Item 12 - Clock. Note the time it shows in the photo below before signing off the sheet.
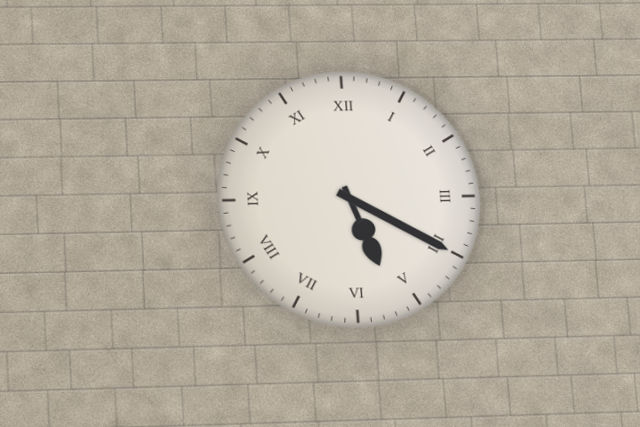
5:20
